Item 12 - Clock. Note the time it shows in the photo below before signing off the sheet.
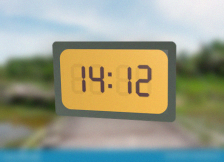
14:12
